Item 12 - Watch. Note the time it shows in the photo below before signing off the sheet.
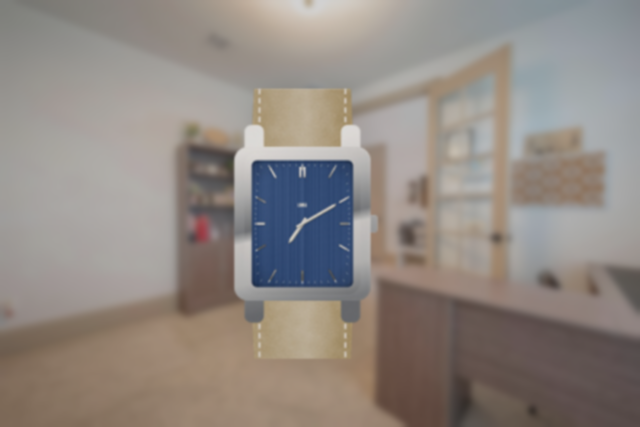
7:10
